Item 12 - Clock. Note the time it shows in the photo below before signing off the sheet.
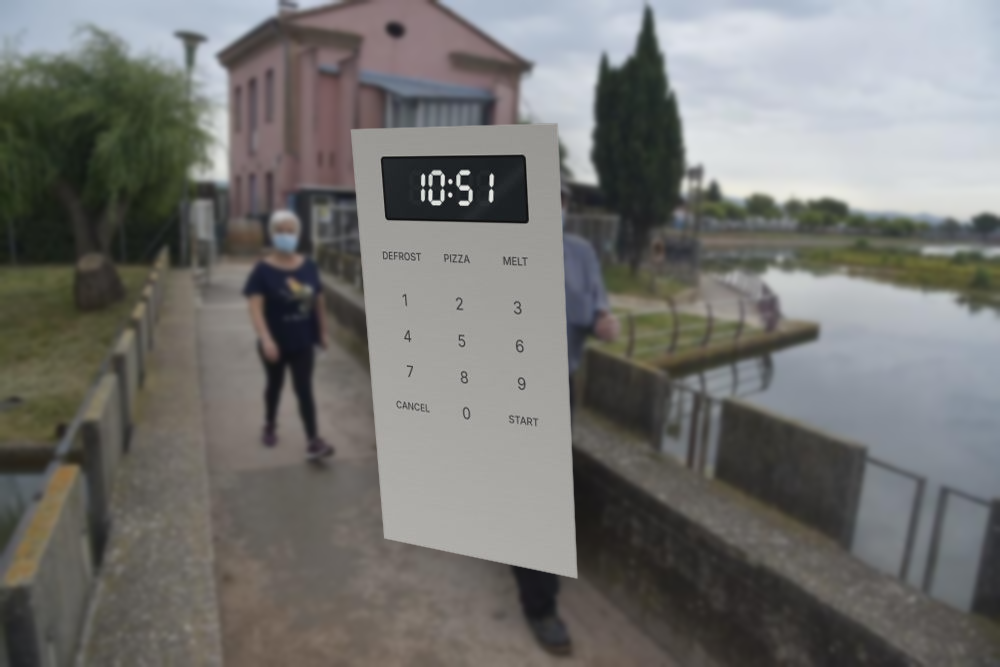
10:51
